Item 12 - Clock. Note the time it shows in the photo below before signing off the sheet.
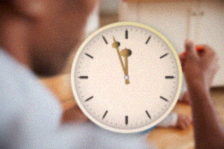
11:57
